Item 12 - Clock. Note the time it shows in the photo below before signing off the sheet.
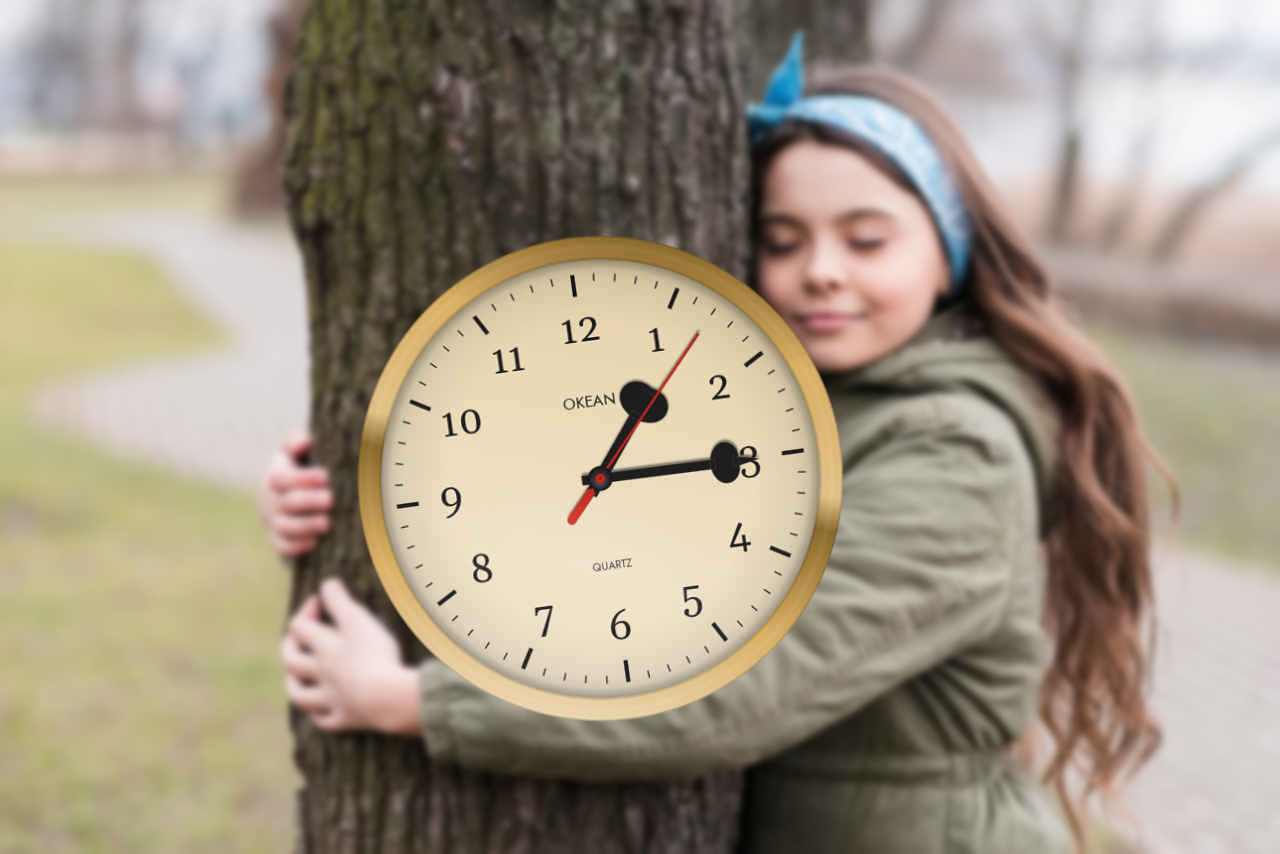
1:15:07
